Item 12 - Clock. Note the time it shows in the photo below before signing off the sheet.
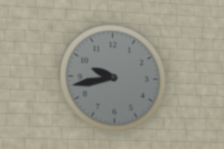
9:43
